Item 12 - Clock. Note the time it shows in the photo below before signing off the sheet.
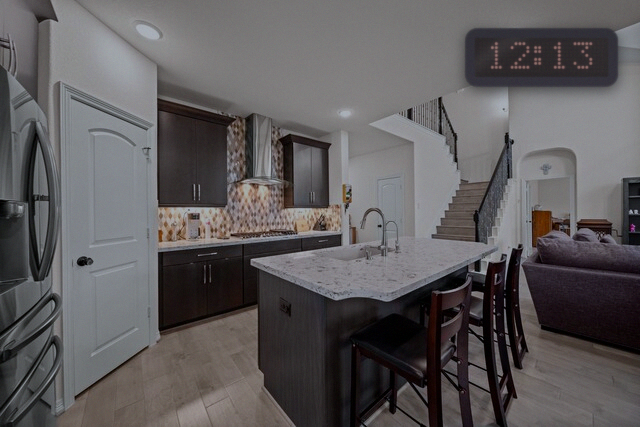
12:13
